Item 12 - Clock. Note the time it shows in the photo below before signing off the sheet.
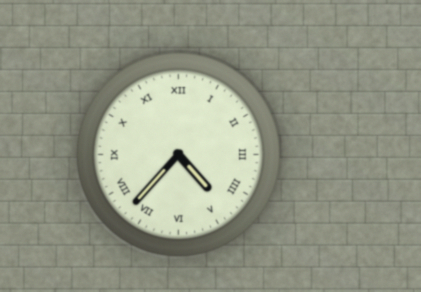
4:37
